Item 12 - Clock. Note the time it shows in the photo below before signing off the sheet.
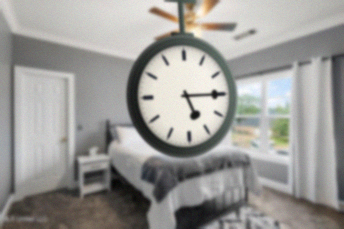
5:15
